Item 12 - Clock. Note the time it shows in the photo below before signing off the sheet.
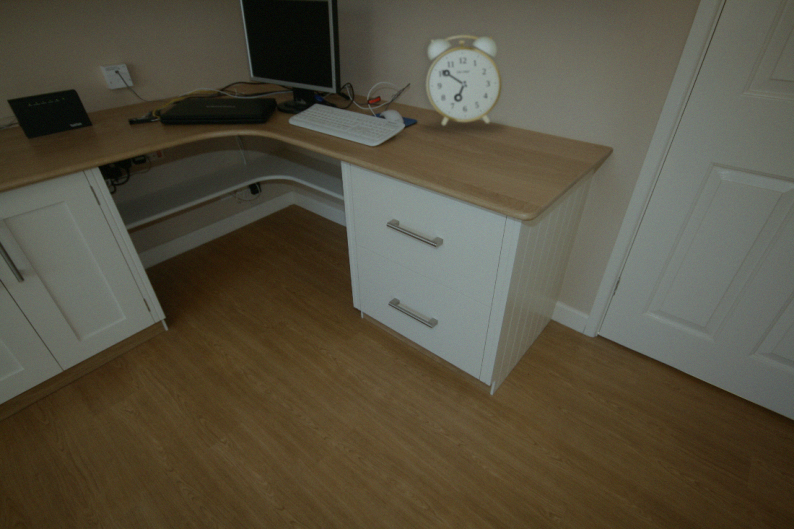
6:51
